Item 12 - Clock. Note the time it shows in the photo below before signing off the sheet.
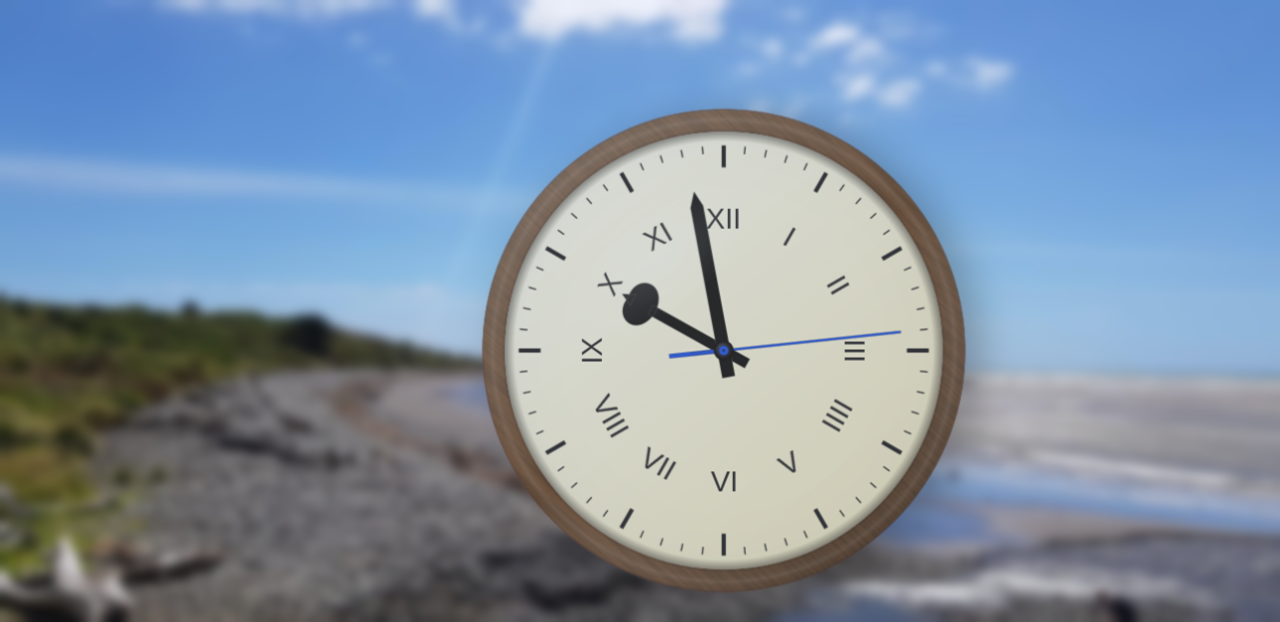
9:58:14
